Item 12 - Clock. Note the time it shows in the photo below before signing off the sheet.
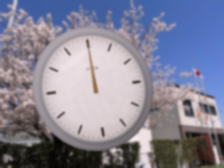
12:00
